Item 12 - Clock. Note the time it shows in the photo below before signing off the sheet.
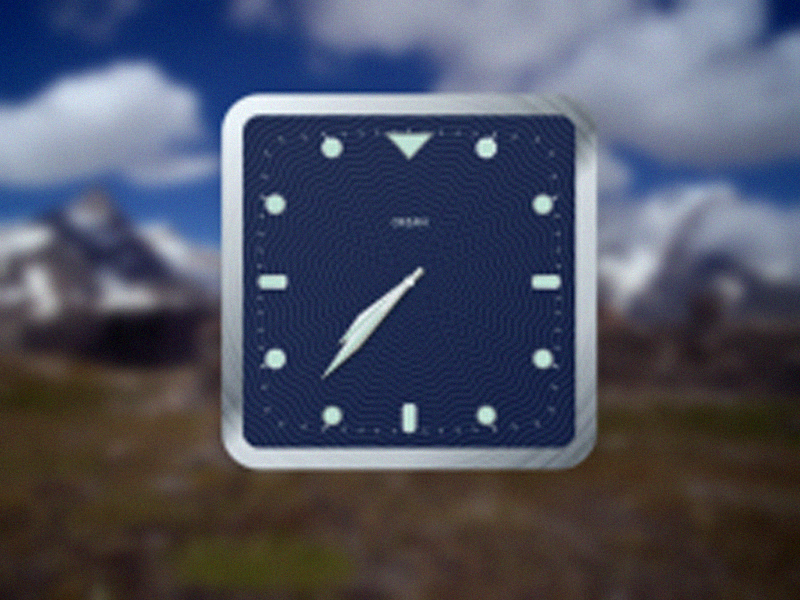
7:37
